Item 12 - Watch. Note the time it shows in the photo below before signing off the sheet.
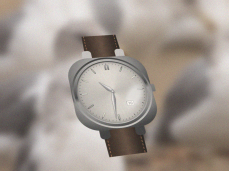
10:31
